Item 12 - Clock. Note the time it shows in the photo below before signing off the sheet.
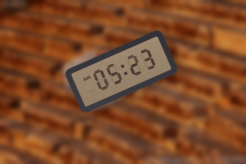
5:23
